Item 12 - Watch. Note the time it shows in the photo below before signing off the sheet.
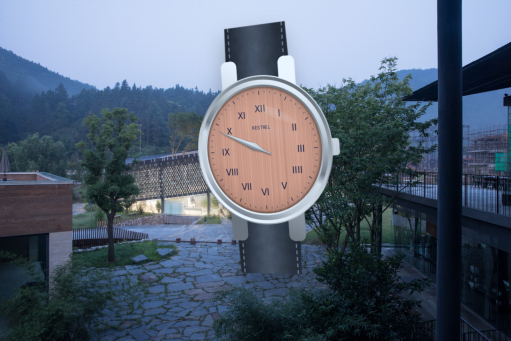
9:49
